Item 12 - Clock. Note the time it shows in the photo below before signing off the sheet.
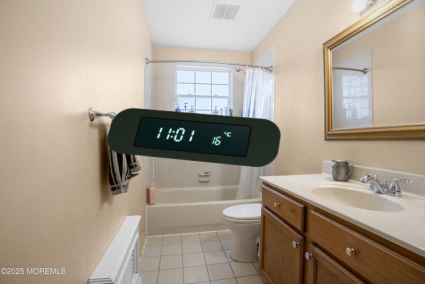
11:01
